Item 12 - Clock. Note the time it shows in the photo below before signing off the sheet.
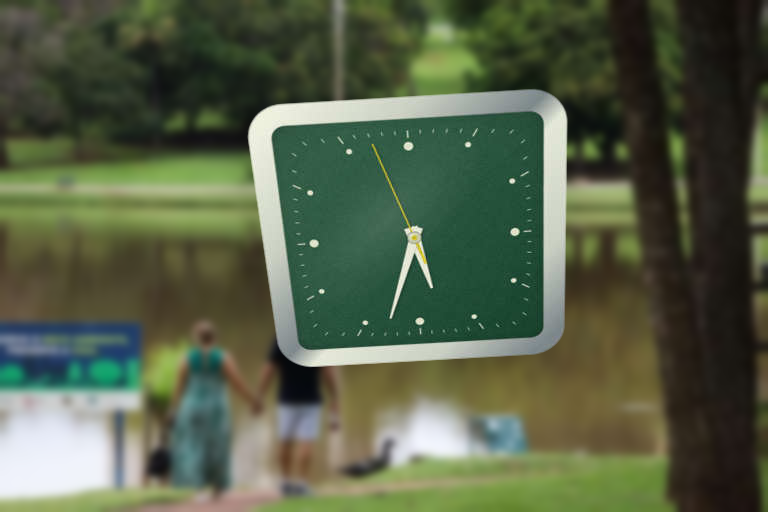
5:32:57
